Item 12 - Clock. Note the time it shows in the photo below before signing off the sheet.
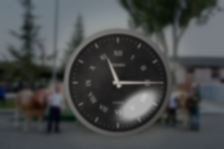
11:15
